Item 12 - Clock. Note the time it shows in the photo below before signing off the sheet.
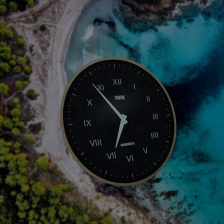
6:54
